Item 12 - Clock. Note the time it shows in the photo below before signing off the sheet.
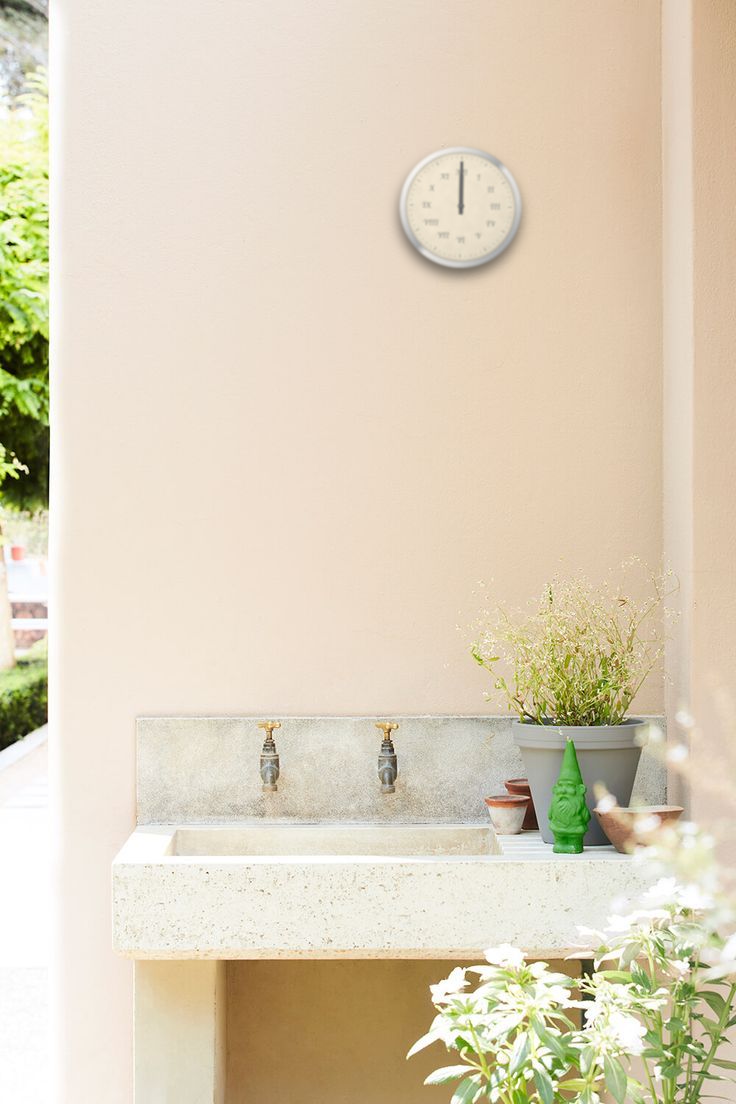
12:00
